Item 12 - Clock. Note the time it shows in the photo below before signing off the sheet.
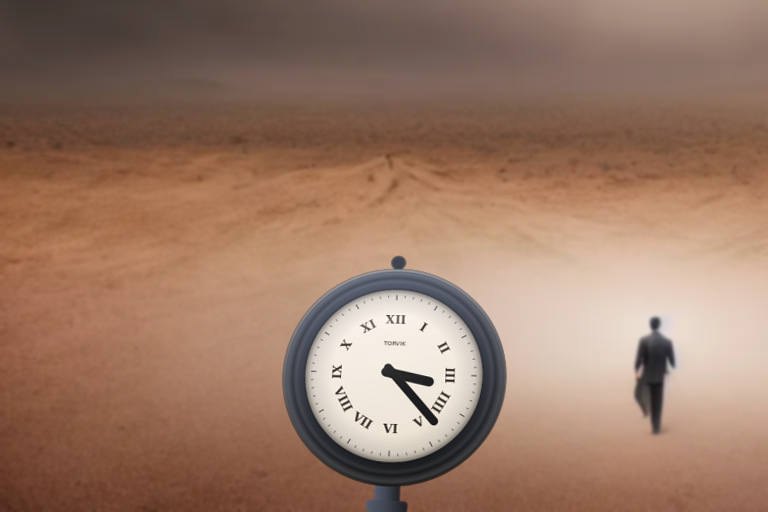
3:23
